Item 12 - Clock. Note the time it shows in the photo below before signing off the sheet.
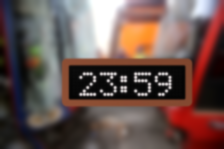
23:59
